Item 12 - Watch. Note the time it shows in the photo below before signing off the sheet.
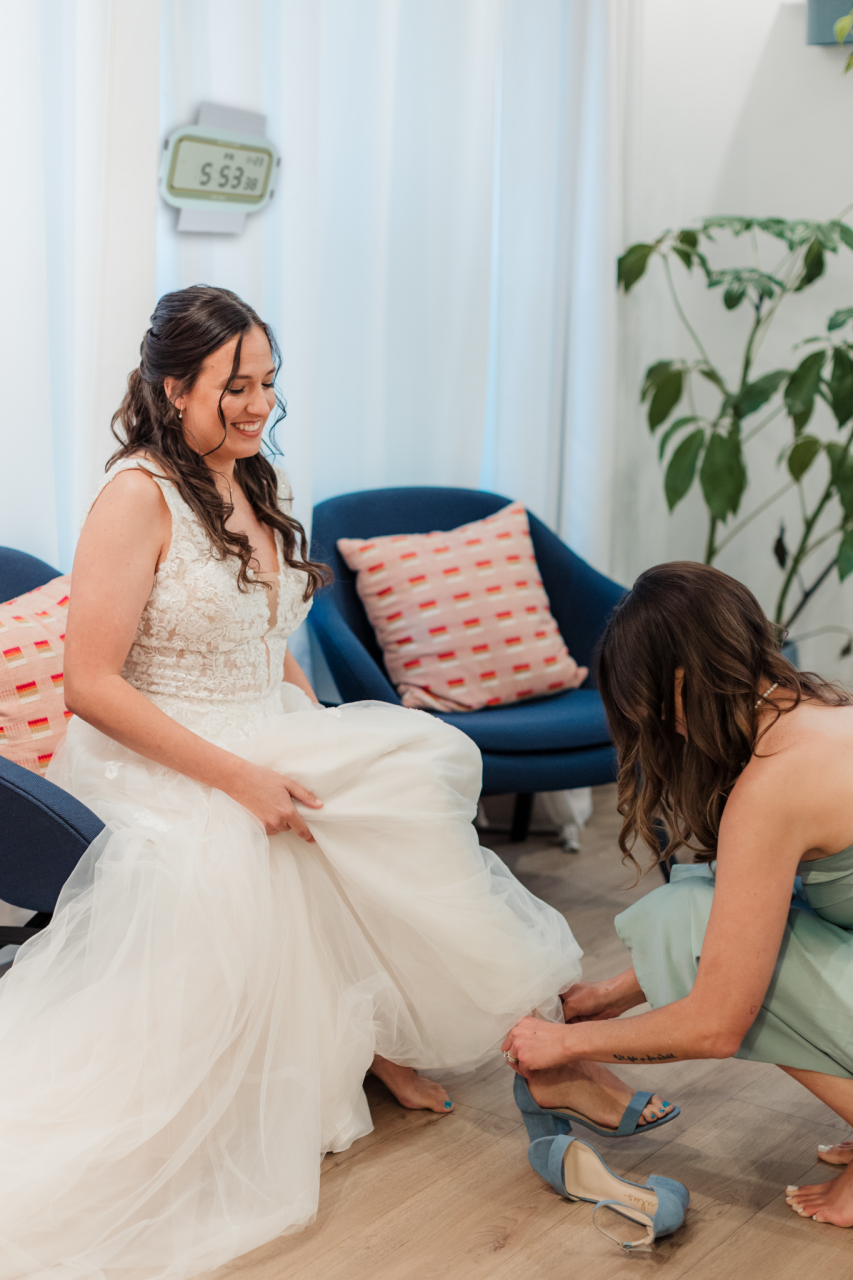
5:53
